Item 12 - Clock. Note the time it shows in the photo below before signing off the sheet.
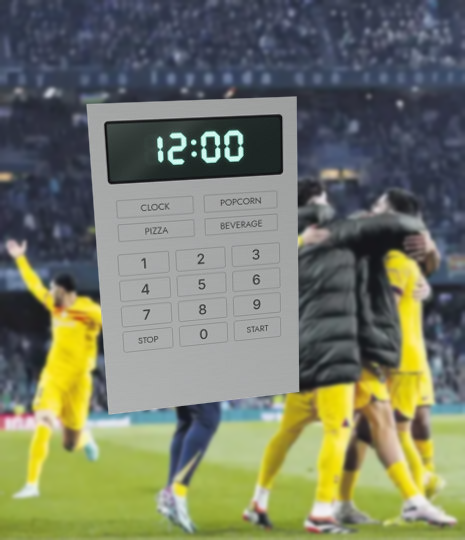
12:00
